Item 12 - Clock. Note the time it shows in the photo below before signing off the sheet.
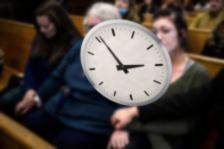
2:56
